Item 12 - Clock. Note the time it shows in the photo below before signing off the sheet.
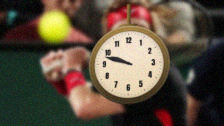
9:48
